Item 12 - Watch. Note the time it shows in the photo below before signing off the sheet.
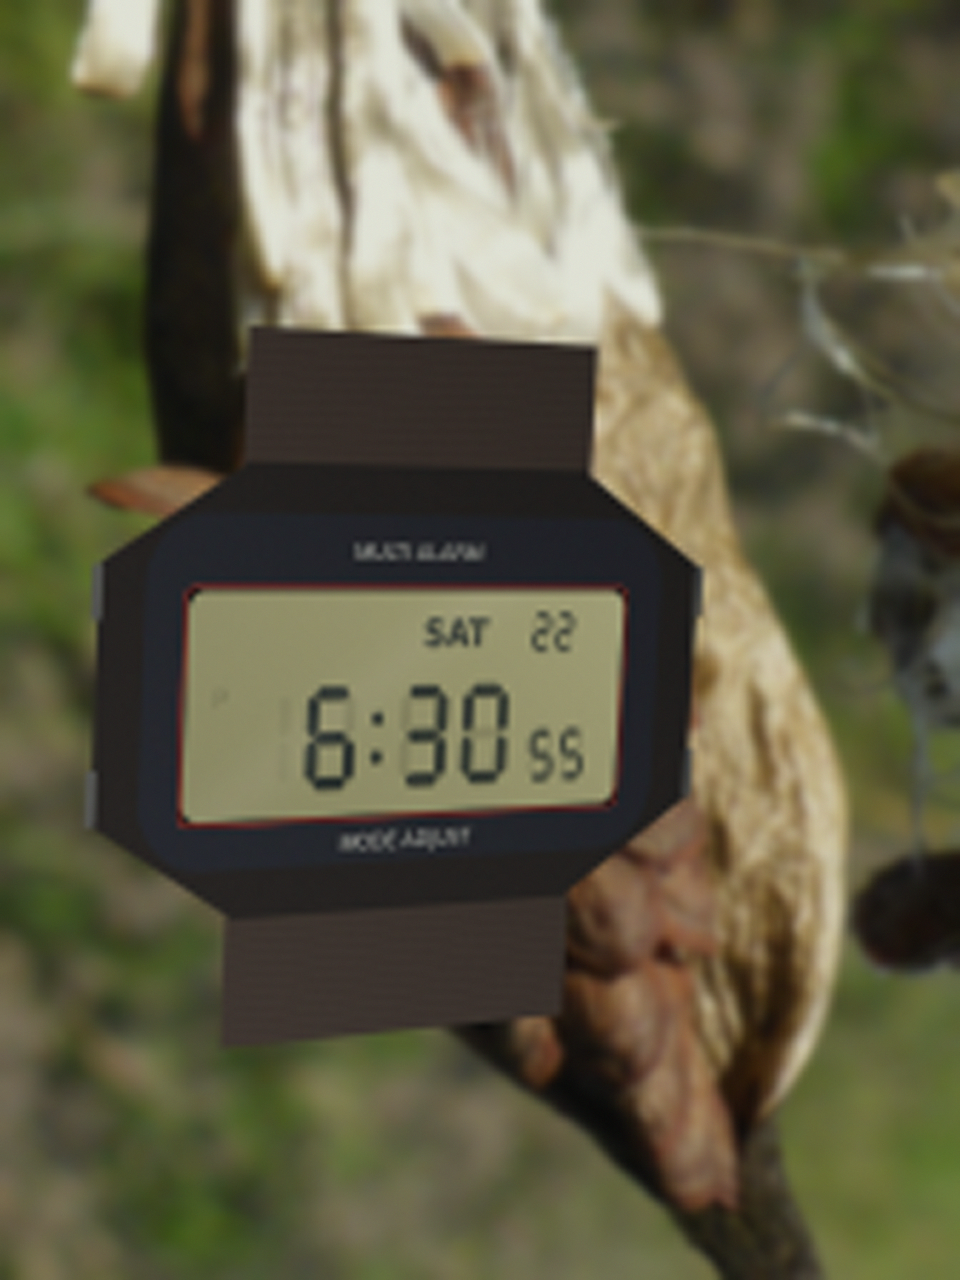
6:30:55
